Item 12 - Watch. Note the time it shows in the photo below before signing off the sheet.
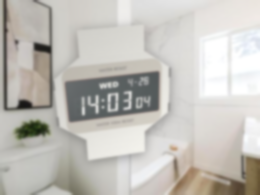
14:03
